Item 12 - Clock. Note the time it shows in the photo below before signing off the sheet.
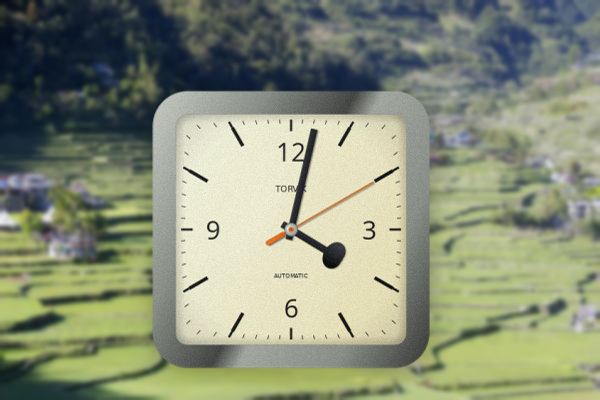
4:02:10
